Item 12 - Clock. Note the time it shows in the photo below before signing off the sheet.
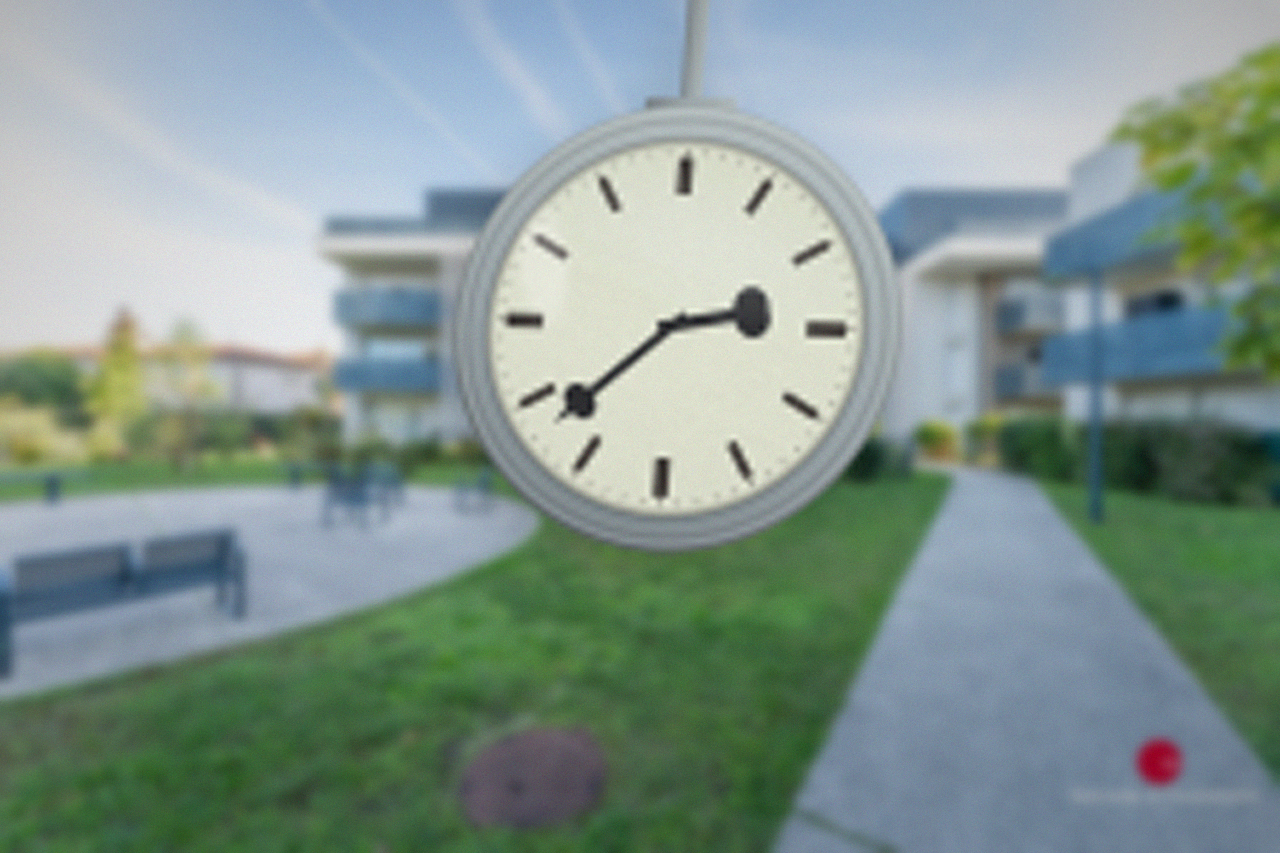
2:38
